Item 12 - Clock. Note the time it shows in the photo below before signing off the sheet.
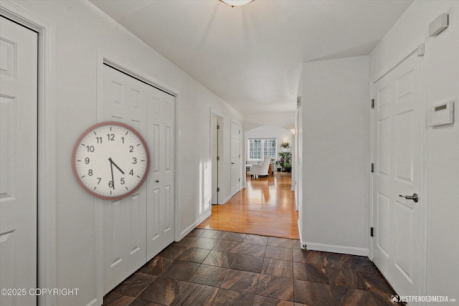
4:29
